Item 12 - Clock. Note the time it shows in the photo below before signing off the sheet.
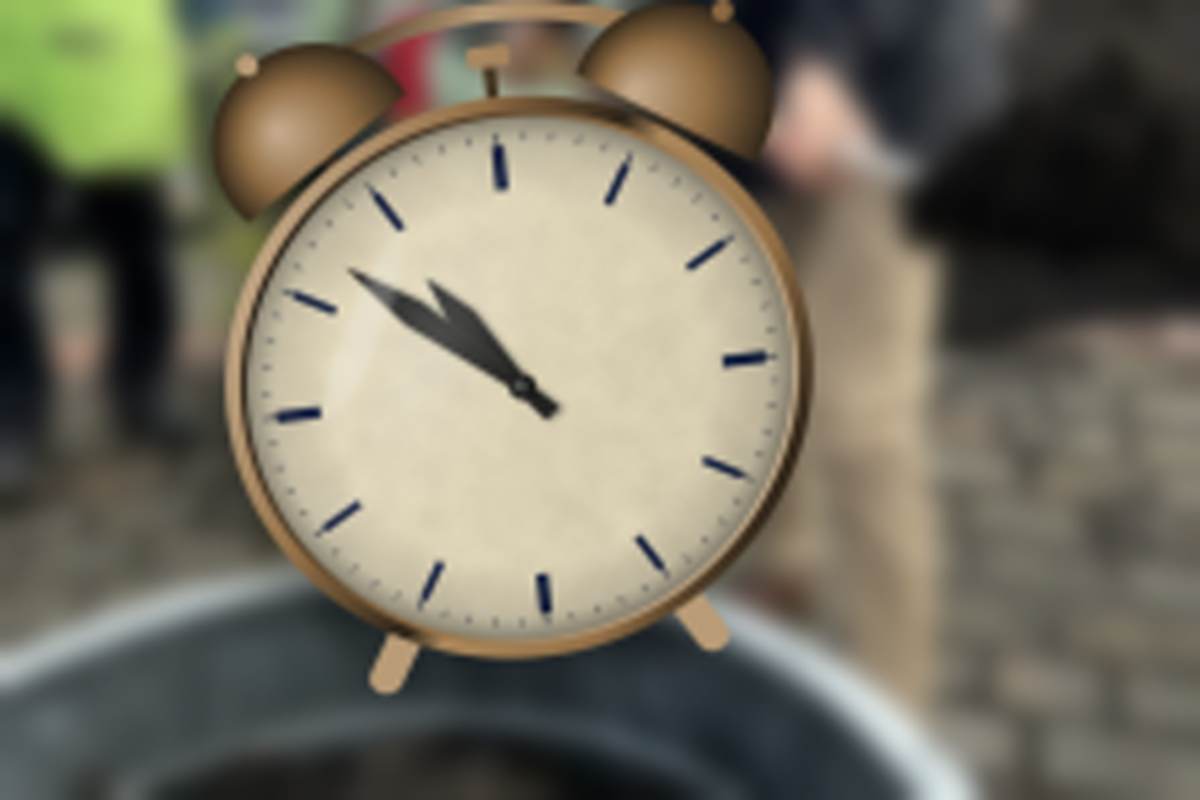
10:52
